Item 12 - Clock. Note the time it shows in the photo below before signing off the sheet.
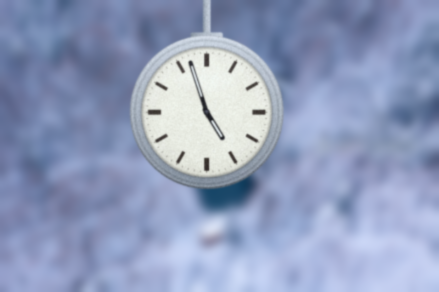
4:57
